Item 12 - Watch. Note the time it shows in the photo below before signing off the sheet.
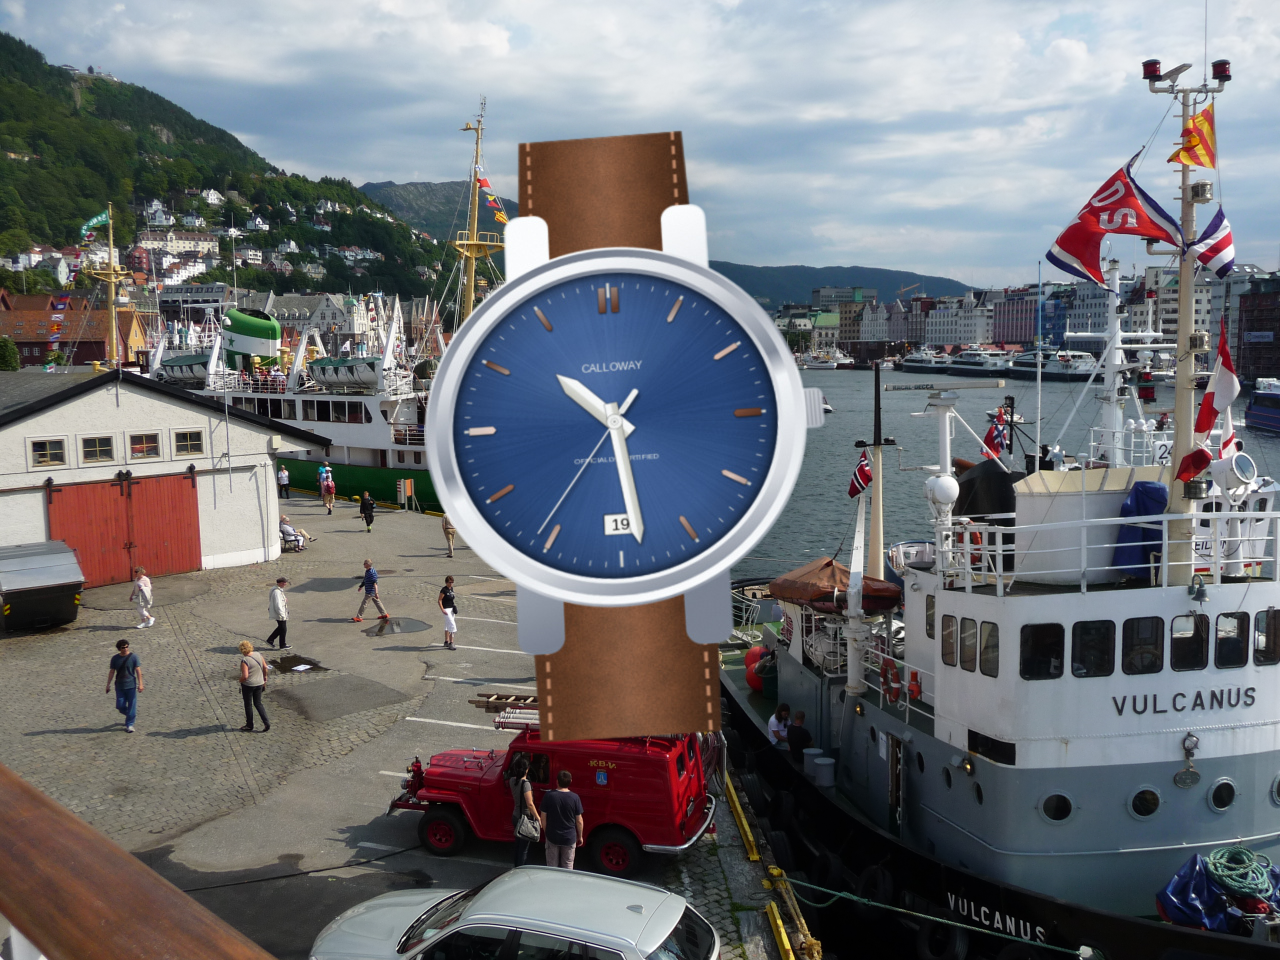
10:28:36
